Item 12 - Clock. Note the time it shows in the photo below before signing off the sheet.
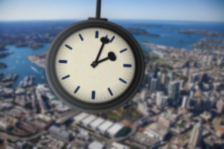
2:03
